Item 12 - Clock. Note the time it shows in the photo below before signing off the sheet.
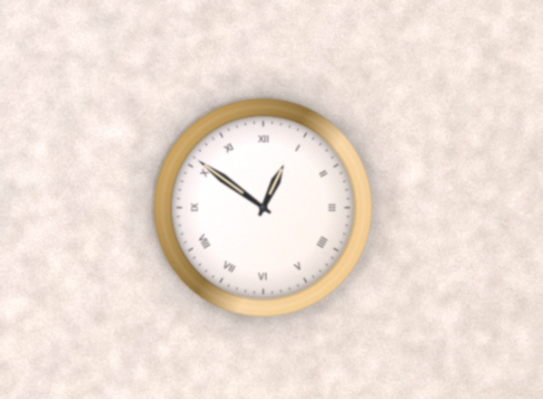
12:51
